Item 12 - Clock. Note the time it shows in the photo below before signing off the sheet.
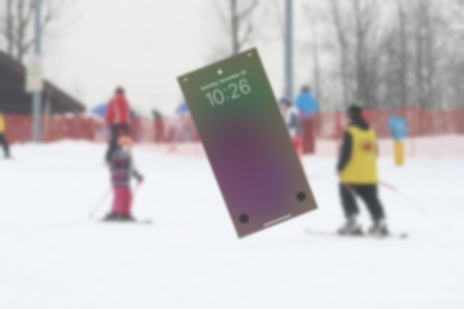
10:26
